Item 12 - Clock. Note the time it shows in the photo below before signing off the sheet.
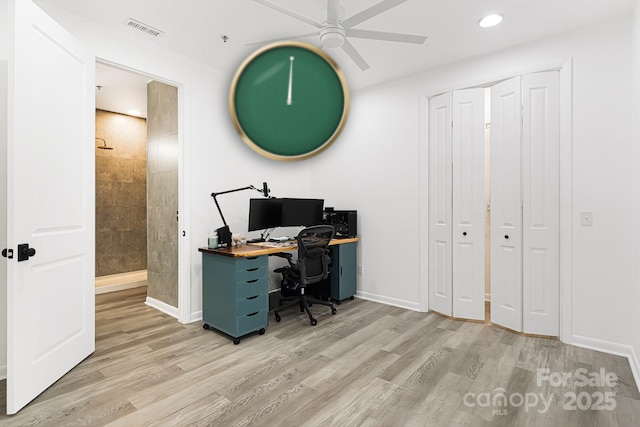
12:00
